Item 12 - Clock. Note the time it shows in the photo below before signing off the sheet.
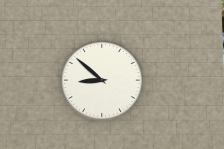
8:52
